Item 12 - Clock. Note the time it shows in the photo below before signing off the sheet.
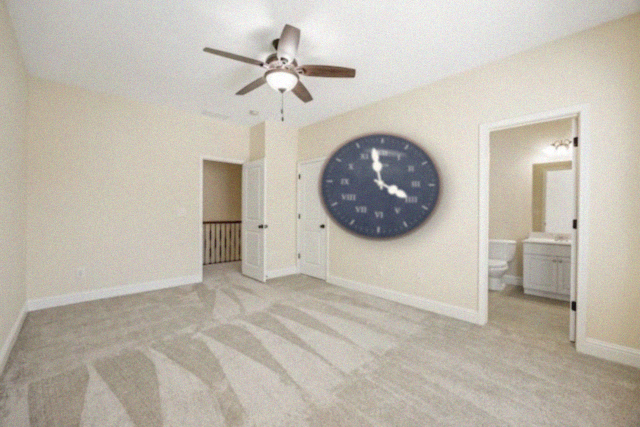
3:58
